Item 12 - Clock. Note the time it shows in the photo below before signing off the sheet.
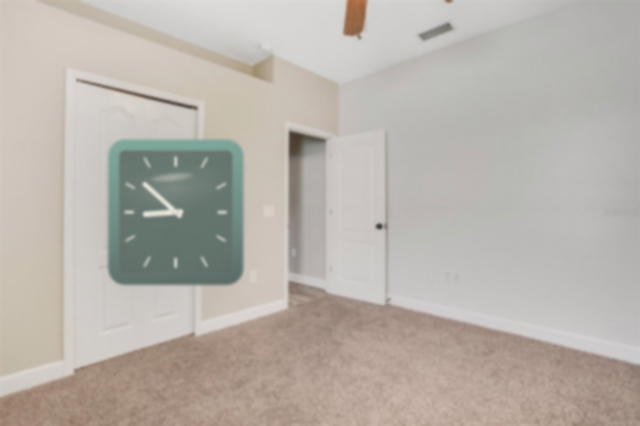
8:52
